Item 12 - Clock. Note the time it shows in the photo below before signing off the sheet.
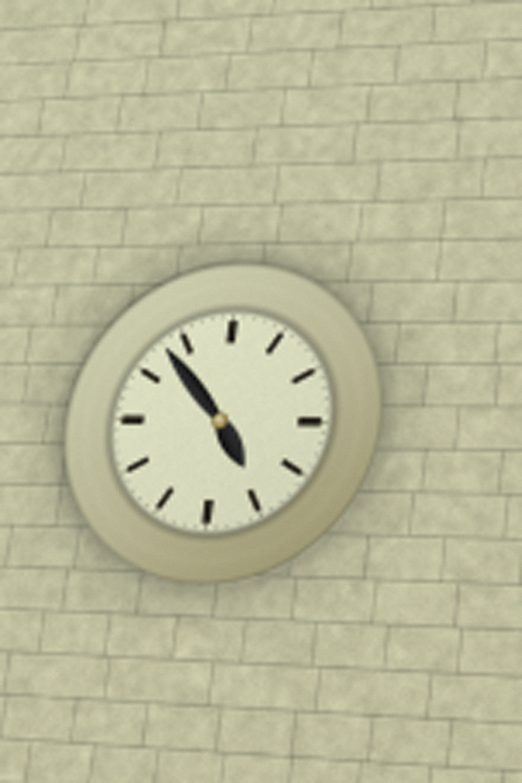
4:53
